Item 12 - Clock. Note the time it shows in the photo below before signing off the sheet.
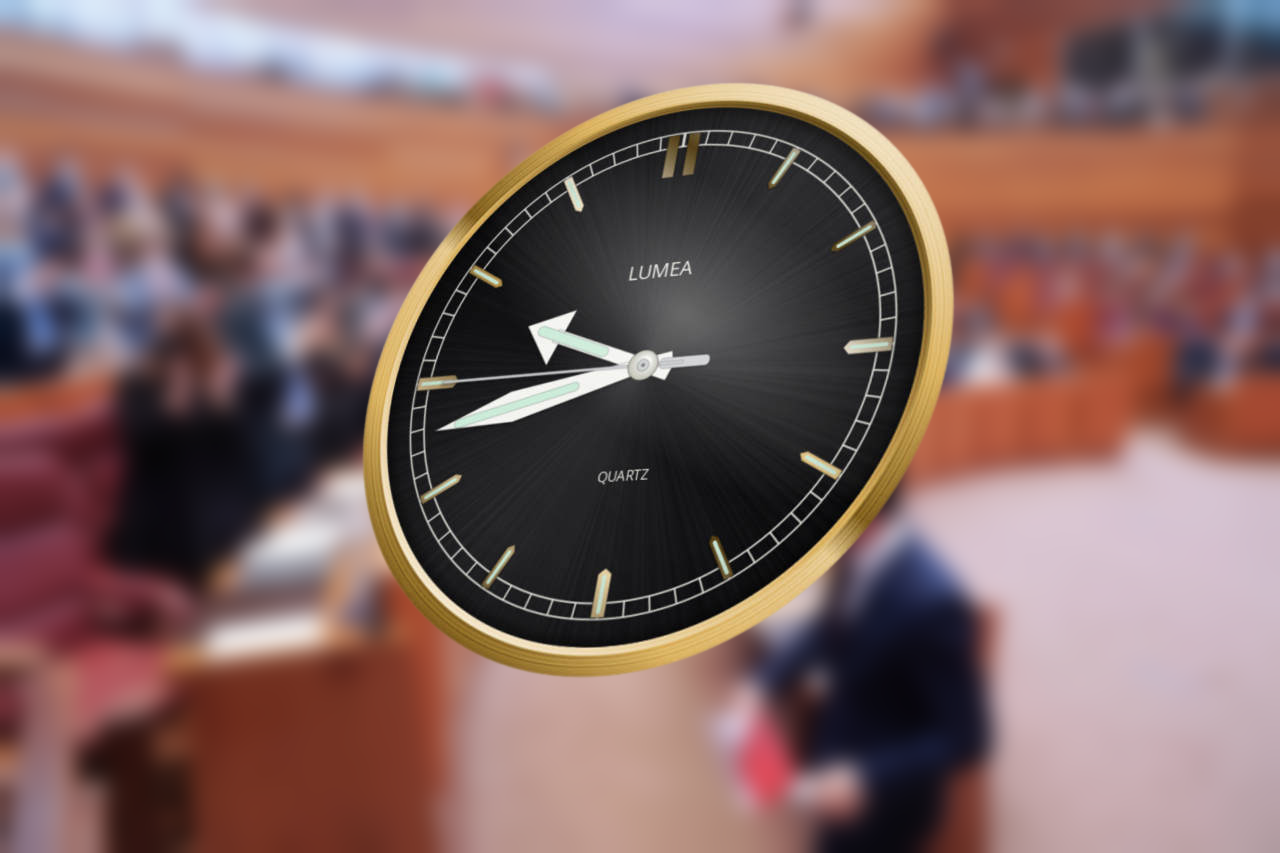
9:42:45
